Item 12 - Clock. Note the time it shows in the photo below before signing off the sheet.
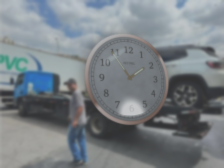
1:54
